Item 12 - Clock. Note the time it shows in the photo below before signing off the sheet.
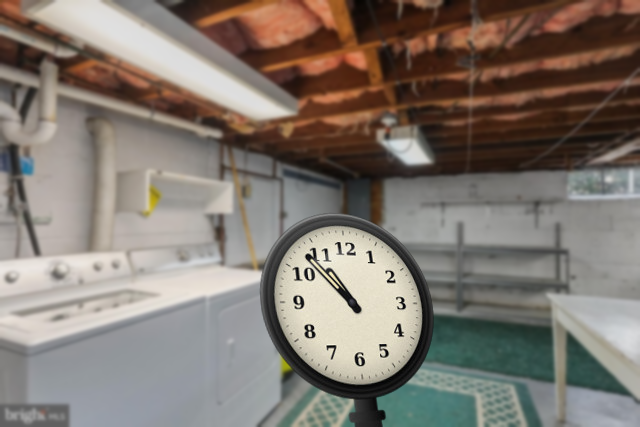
10:53
